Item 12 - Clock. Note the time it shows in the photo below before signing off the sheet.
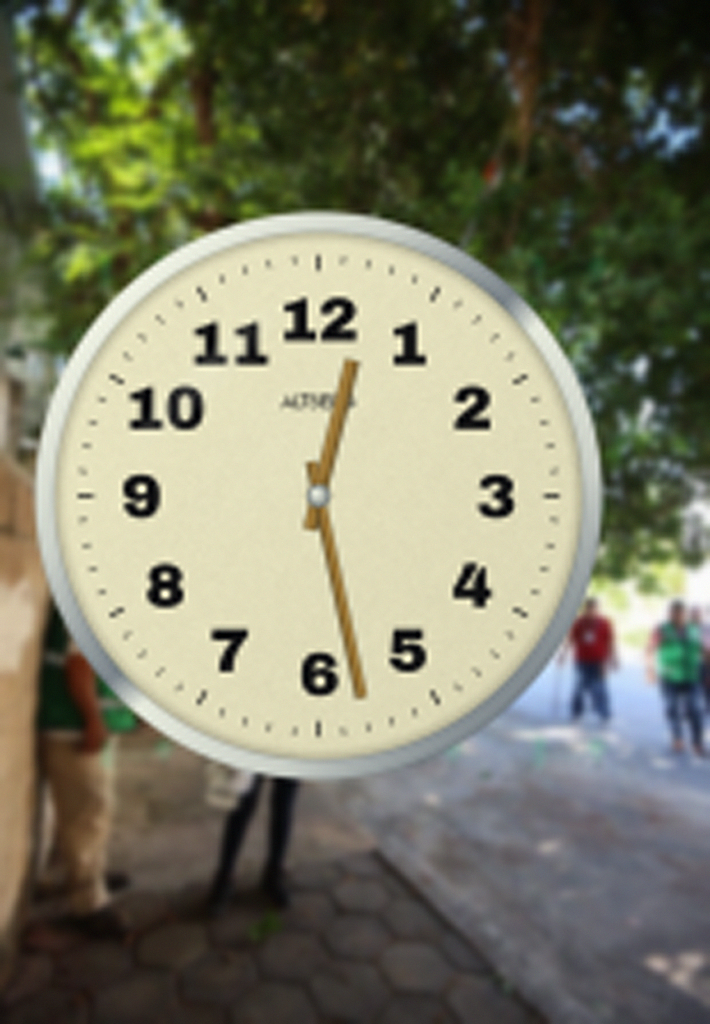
12:28
